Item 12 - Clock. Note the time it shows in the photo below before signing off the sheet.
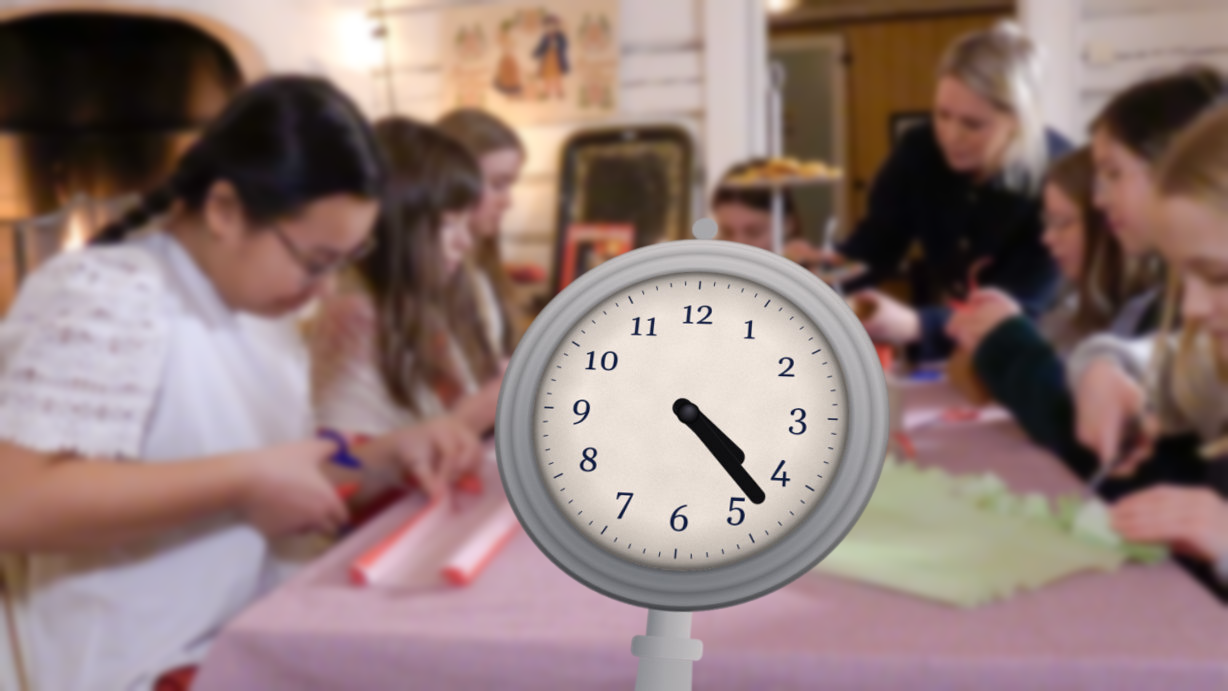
4:23
